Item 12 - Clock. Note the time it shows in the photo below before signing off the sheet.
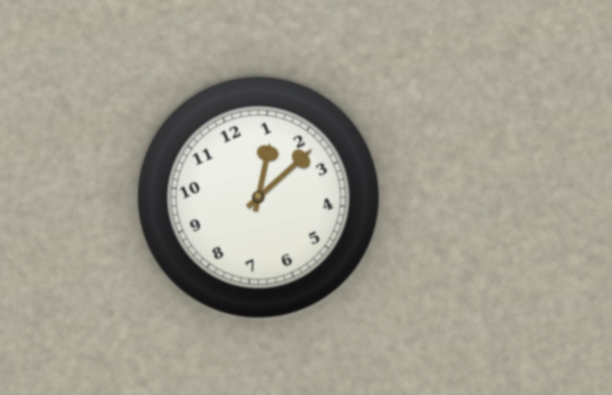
1:12
